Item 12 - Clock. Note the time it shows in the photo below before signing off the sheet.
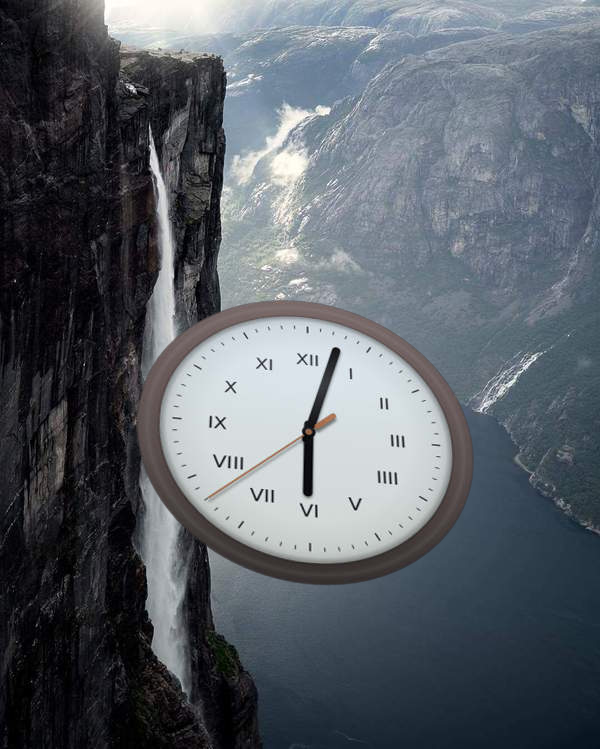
6:02:38
